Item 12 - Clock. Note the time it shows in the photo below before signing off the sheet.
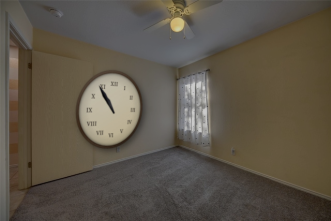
10:54
